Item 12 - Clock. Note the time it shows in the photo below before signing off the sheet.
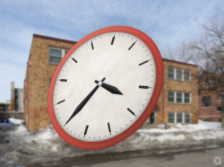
3:35
